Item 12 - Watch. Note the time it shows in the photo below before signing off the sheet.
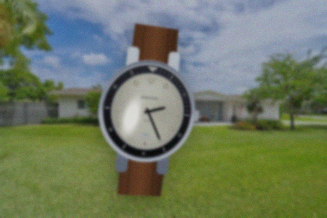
2:25
